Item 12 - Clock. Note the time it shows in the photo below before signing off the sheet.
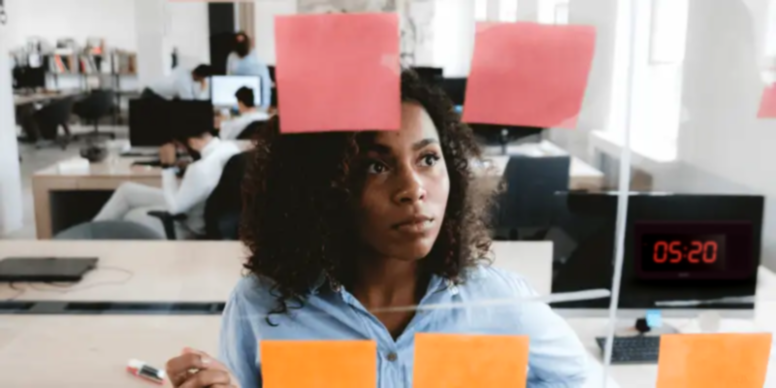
5:20
